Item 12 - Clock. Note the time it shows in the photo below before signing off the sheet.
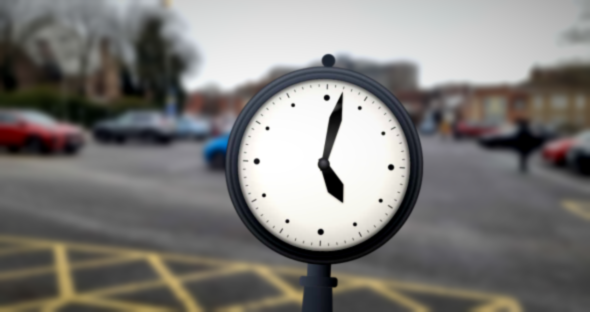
5:02
